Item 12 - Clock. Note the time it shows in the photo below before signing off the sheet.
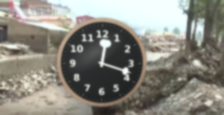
12:18
